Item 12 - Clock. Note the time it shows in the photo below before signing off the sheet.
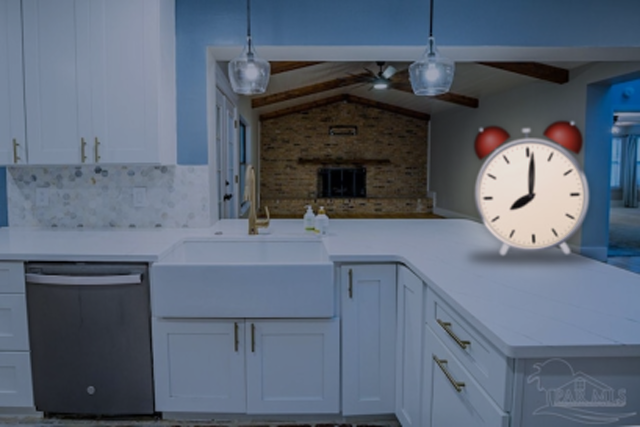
8:01
